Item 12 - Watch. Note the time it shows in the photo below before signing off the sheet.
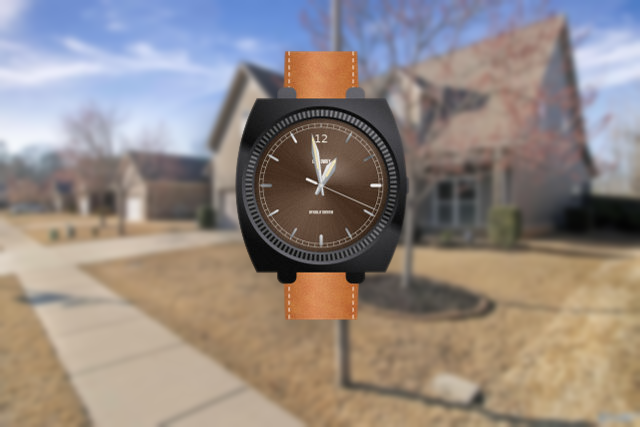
12:58:19
